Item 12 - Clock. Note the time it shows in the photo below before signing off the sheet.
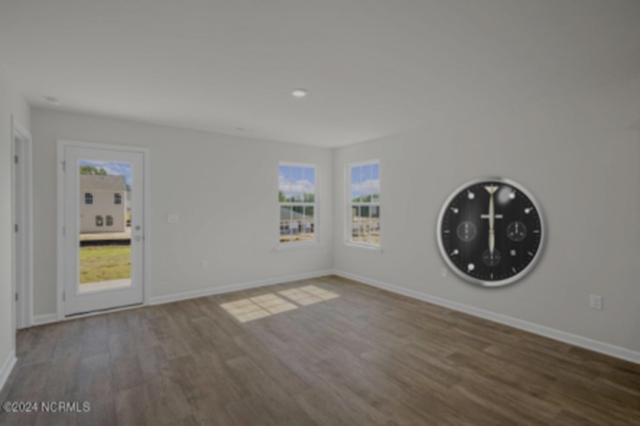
6:00
